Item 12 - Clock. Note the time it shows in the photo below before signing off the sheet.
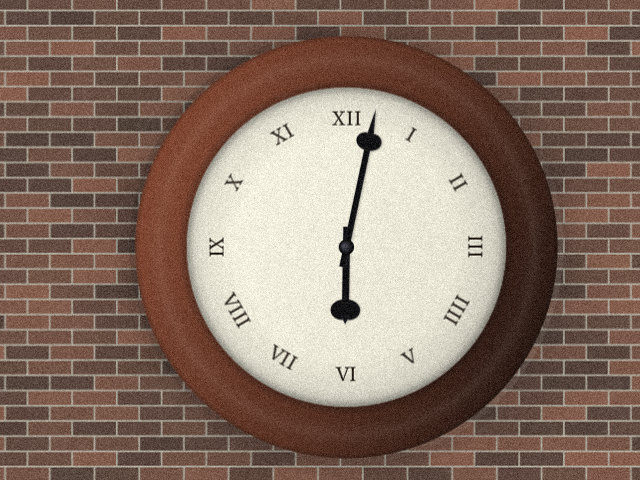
6:02
